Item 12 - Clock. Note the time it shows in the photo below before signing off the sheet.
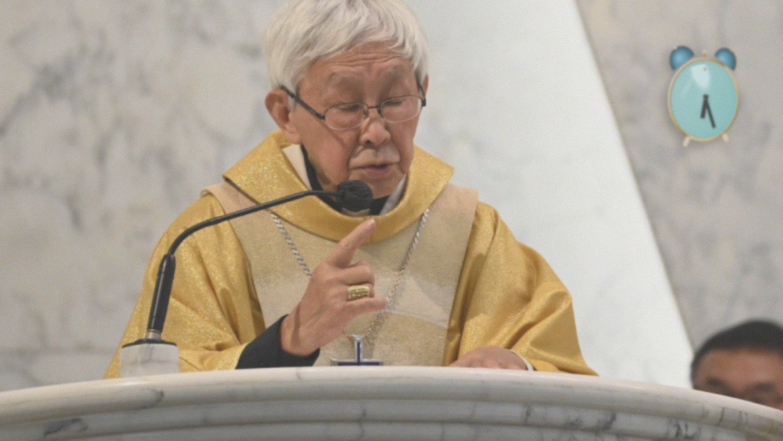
6:27
